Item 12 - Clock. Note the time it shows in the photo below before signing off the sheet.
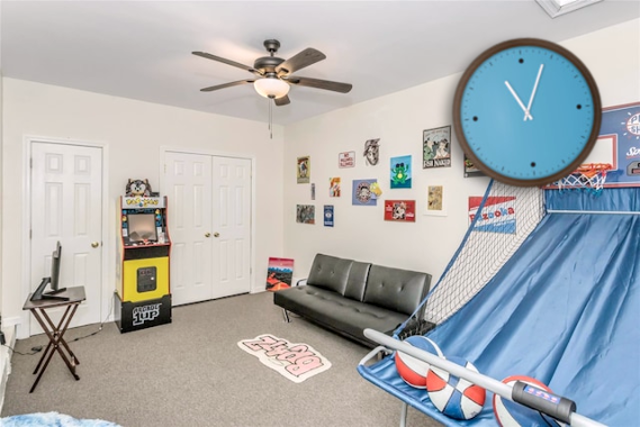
11:04
